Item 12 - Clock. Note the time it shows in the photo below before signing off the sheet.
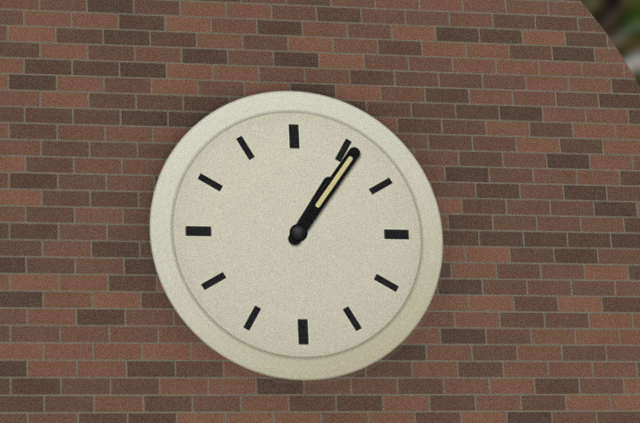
1:06
